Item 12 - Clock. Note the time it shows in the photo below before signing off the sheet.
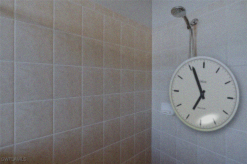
6:56
